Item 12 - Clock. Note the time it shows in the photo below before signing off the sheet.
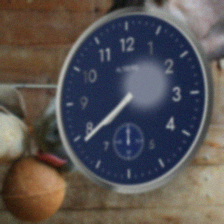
7:39
